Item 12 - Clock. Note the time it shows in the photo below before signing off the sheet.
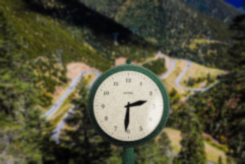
2:31
